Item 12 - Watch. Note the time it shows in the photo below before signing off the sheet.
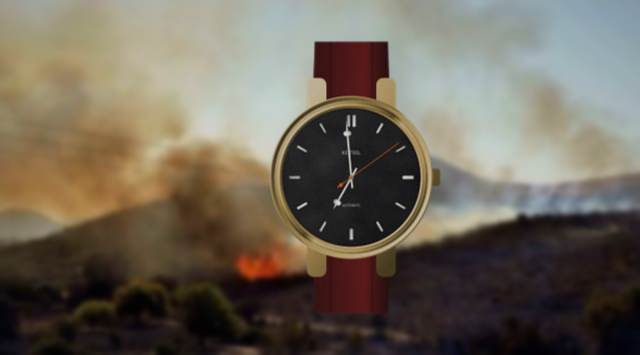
6:59:09
